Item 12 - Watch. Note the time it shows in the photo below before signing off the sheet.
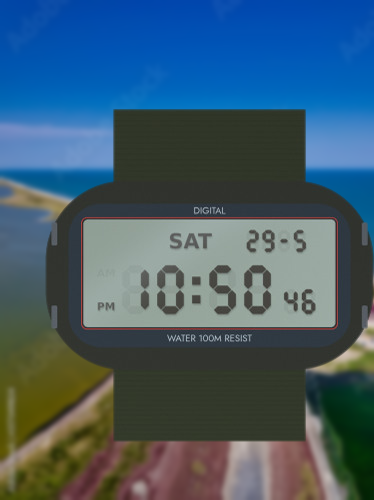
10:50:46
